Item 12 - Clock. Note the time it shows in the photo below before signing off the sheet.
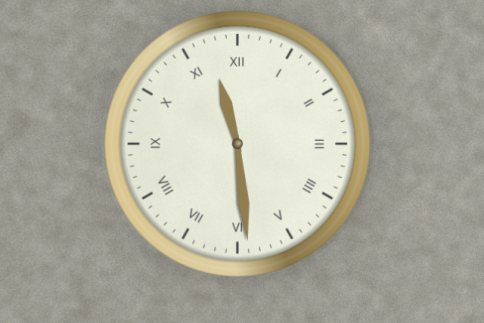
11:29
